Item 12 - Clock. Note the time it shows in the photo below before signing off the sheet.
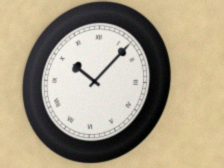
10:07
